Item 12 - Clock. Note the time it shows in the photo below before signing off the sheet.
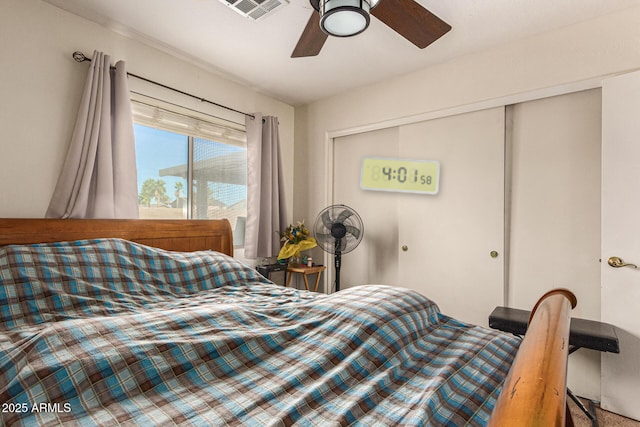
4:01:58
